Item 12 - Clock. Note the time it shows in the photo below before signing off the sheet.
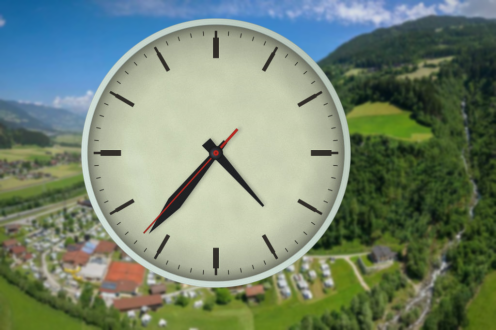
4:36:37
